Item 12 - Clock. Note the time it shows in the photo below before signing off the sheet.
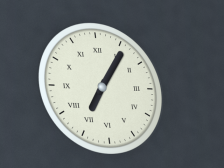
7:06
